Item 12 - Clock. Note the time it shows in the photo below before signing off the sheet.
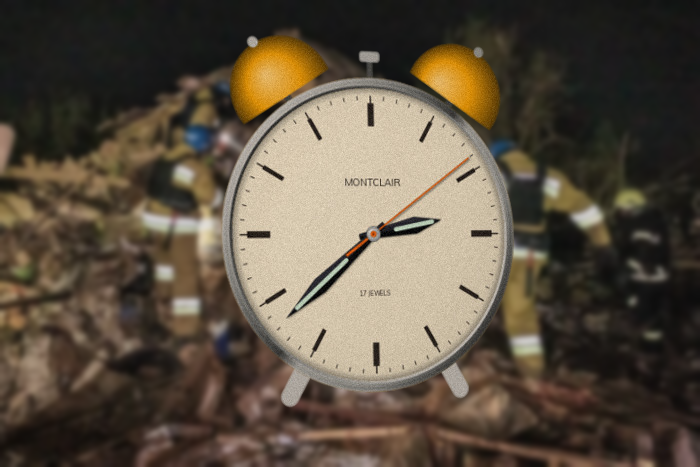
2:38:09
